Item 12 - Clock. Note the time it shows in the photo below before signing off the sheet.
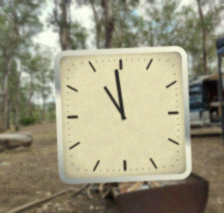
10:59
